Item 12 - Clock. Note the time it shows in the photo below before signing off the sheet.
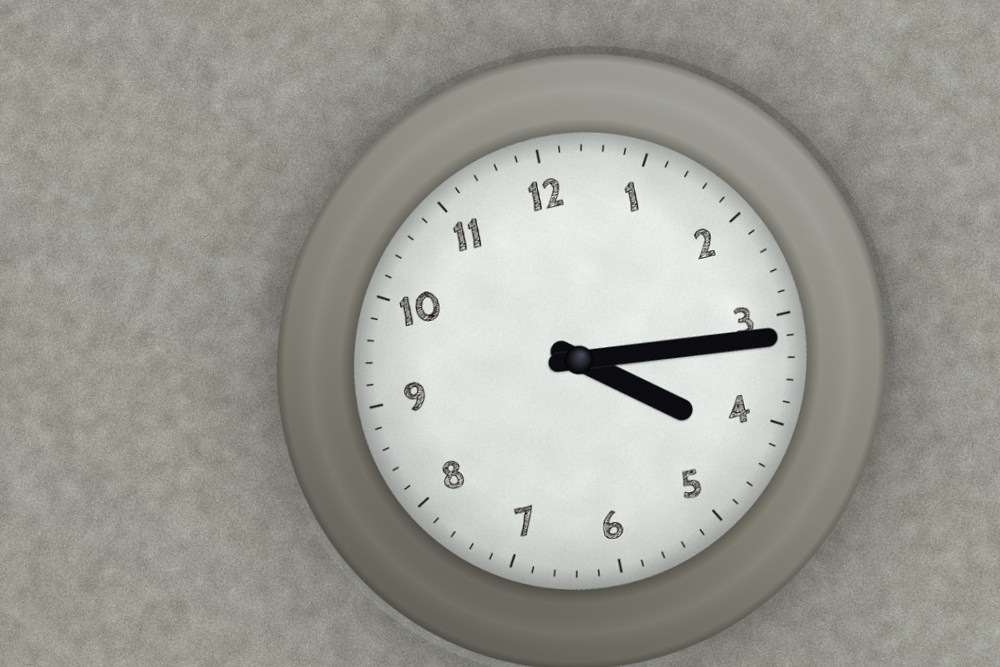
4:16
